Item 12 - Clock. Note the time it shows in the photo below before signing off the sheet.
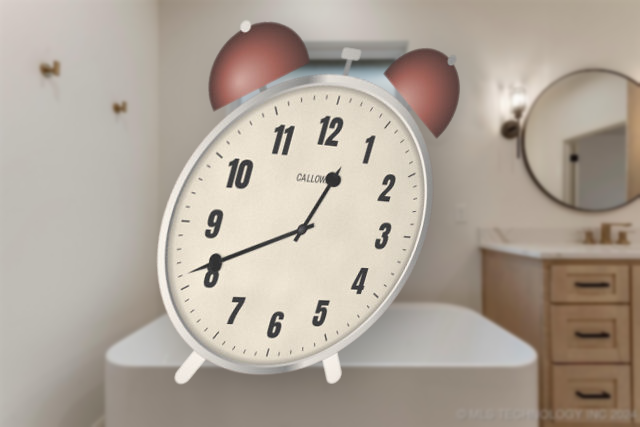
12:41
